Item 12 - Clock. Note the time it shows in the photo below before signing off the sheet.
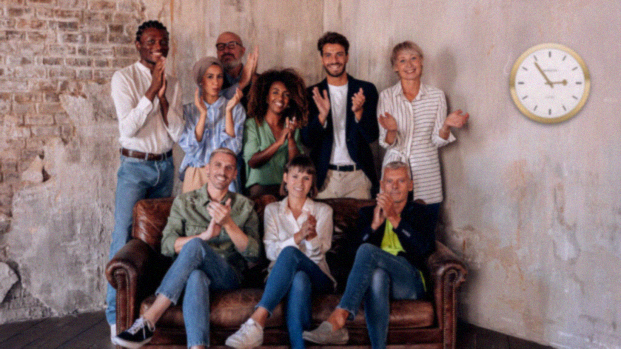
2:54
